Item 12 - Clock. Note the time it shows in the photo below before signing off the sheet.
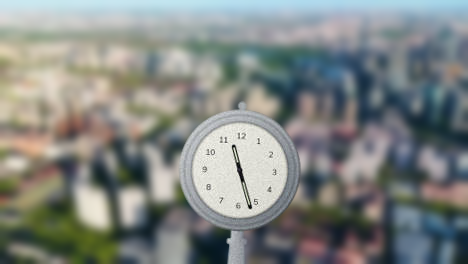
11:27
